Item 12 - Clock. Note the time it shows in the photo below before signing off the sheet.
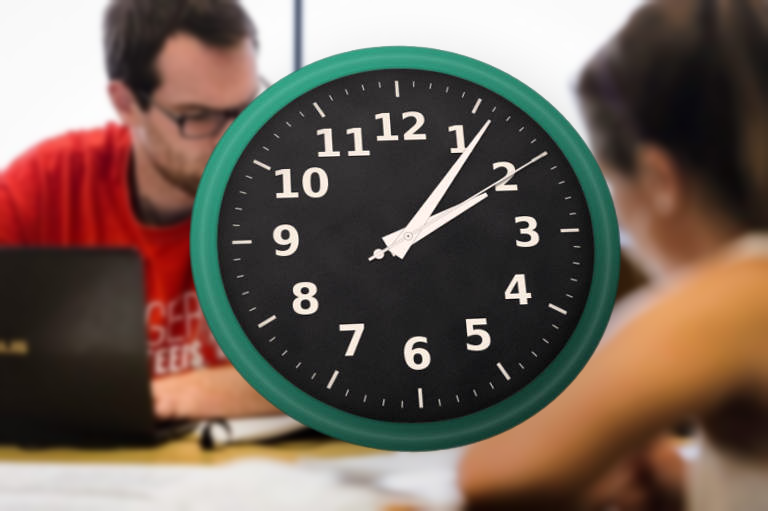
2:06:10
